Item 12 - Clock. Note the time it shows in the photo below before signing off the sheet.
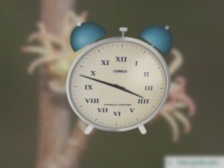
3:48
